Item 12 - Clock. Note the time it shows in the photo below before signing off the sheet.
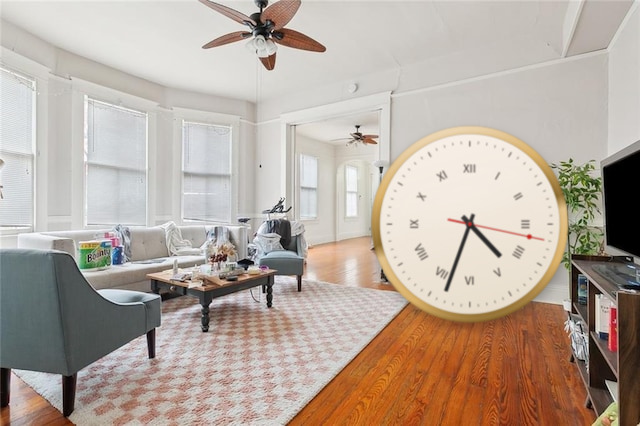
4:33:17
